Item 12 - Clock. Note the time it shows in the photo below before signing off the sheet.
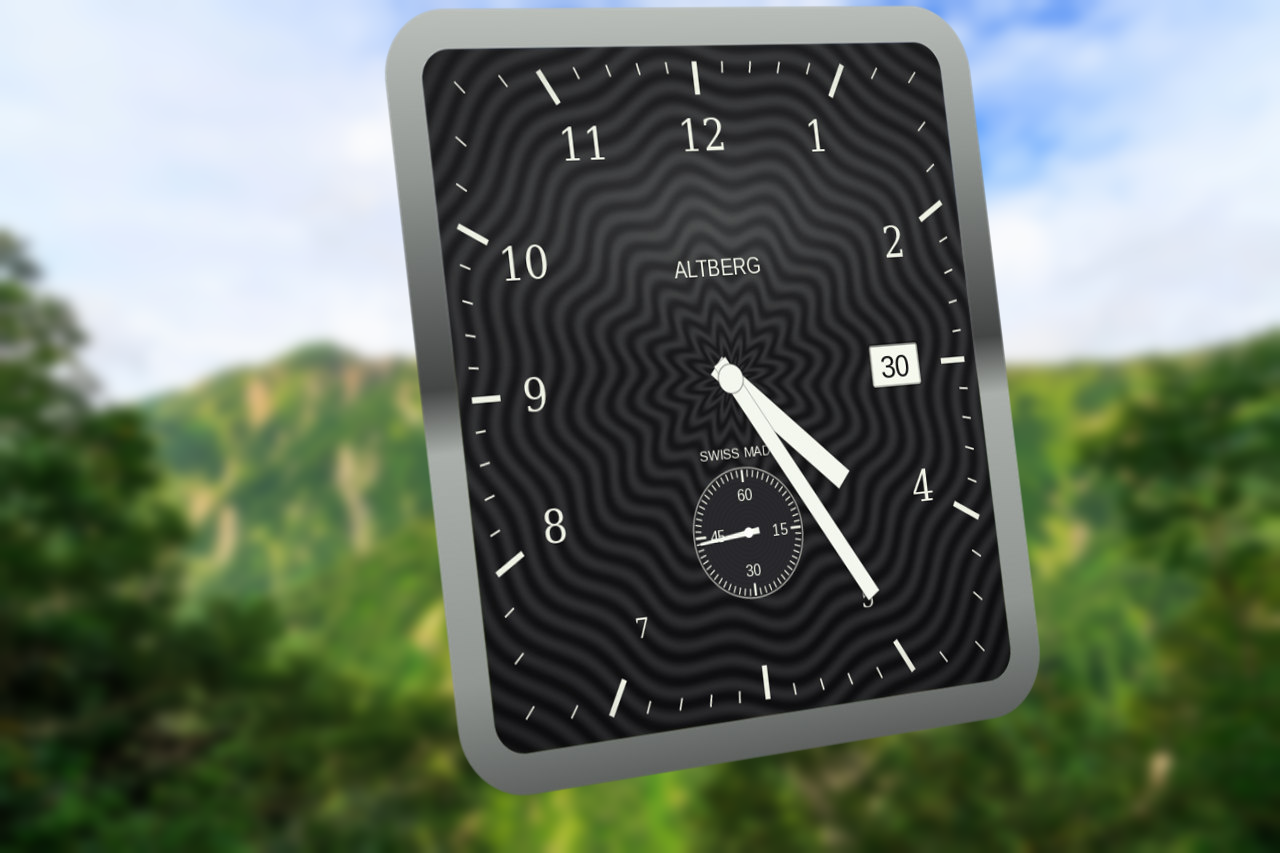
4:24:44
